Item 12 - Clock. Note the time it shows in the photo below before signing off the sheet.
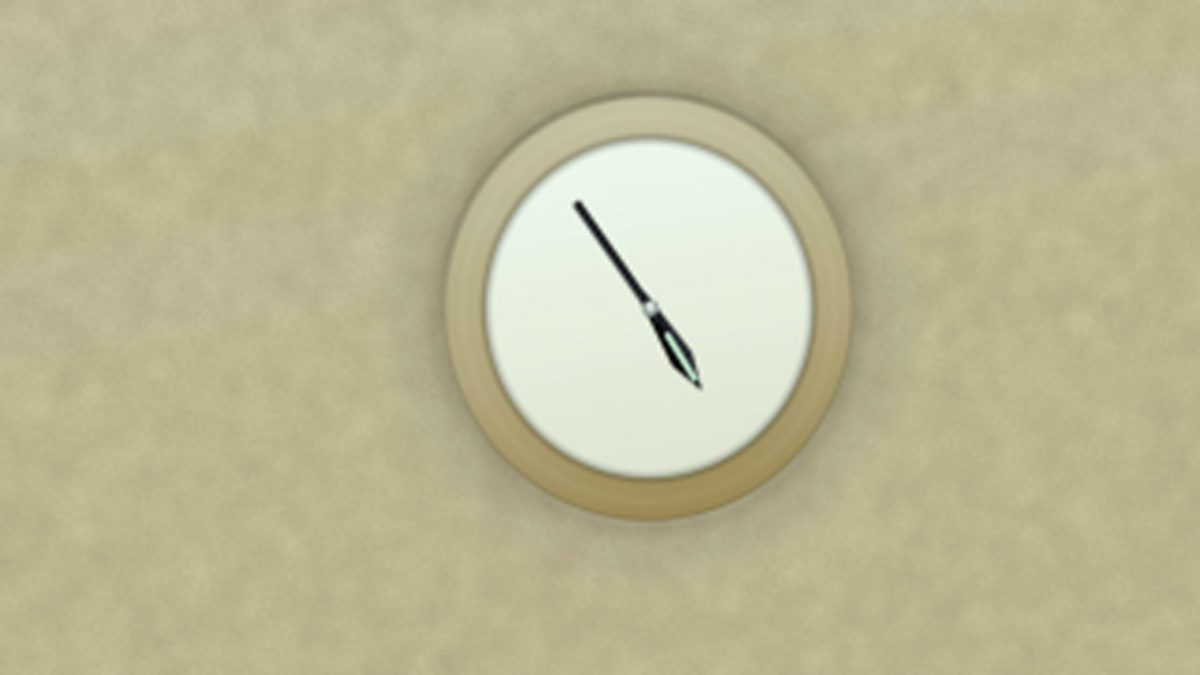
4:54
